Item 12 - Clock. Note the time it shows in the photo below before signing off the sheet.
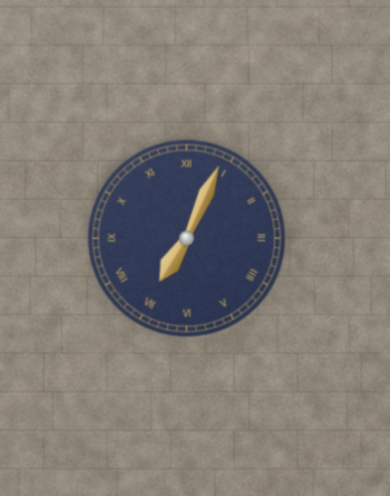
7:04
